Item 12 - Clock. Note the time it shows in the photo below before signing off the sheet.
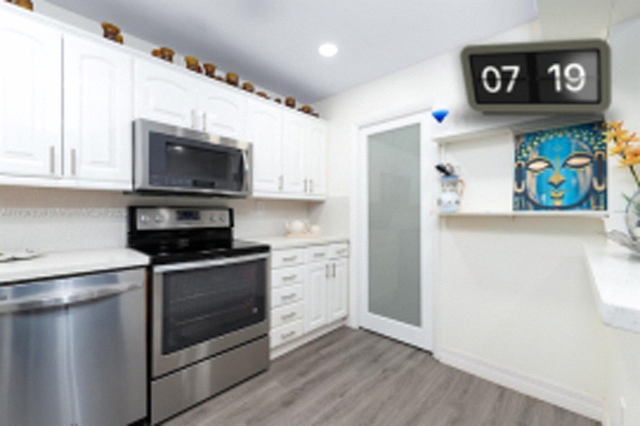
7:19
